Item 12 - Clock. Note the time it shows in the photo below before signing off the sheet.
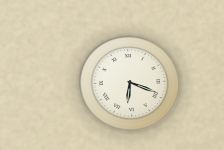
6:19
